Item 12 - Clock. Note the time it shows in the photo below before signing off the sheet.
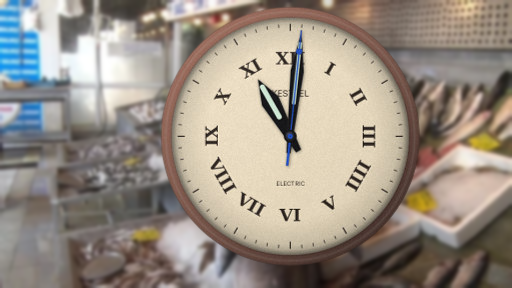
11:01:01
